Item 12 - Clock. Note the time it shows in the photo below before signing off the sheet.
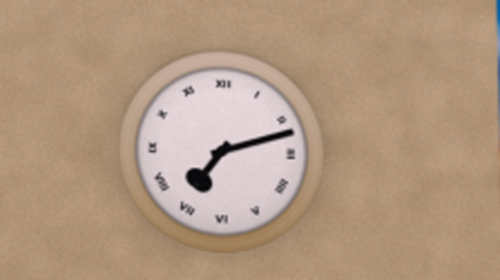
7:12
